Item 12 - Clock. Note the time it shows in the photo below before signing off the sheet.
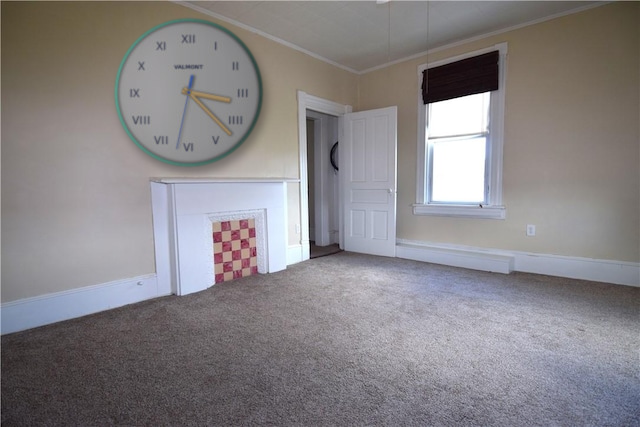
3:22:32
